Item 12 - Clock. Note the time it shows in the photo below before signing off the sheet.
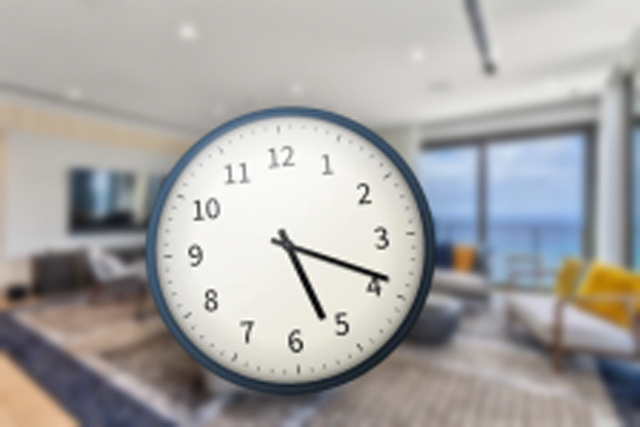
5:19
